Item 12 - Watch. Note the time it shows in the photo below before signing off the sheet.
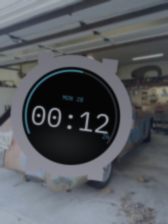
0:12
